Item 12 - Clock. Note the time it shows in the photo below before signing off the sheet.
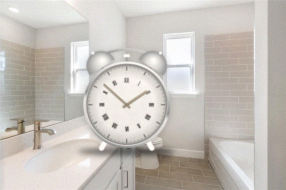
1:52
